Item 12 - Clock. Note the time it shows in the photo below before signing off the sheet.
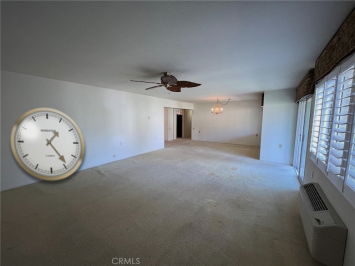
1:24
